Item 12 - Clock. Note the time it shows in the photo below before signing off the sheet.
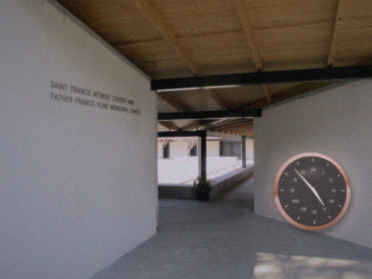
4:53
